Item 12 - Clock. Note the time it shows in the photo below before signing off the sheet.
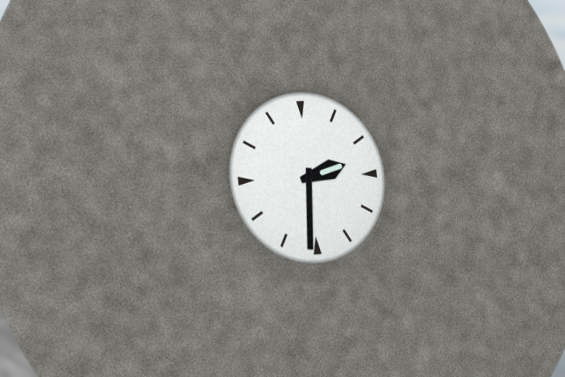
2:31
